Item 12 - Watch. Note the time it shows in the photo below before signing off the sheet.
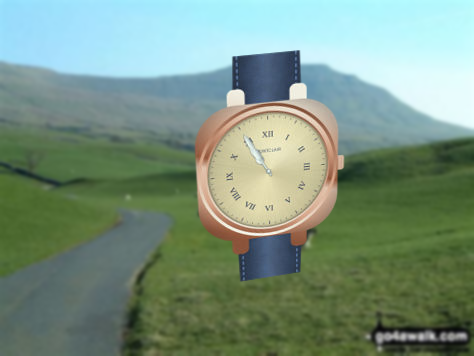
10:55
